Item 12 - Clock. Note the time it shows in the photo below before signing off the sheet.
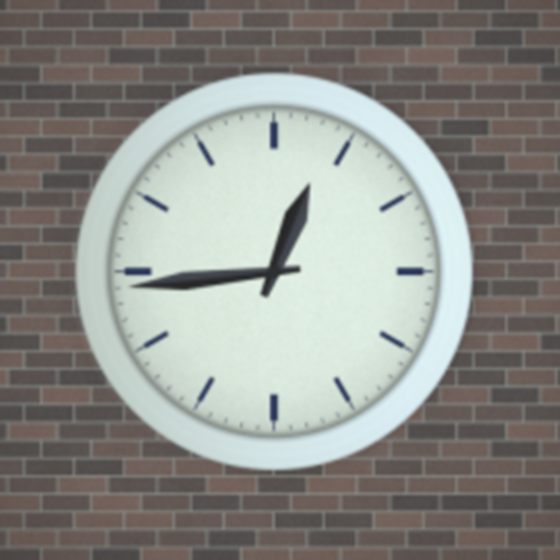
12:44
